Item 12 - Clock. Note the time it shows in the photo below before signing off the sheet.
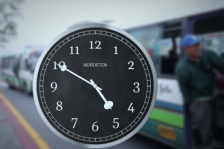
4:50
